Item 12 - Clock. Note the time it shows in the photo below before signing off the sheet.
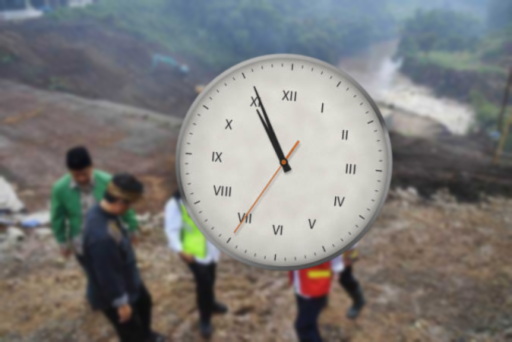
10:55:35
